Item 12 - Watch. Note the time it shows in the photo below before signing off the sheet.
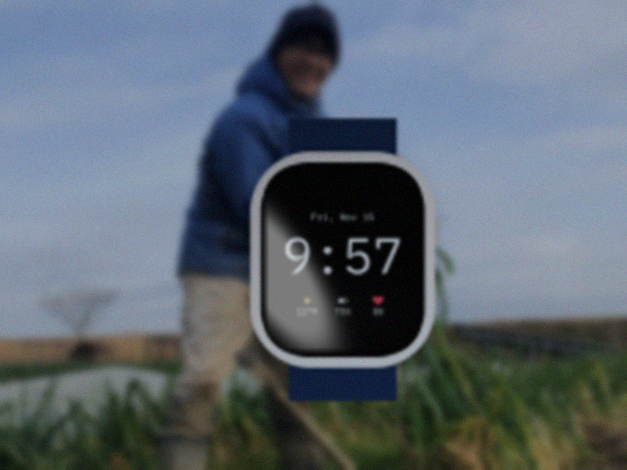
9:57
